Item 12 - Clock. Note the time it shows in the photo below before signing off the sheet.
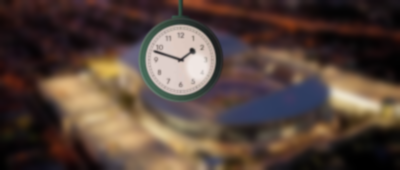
1:48
